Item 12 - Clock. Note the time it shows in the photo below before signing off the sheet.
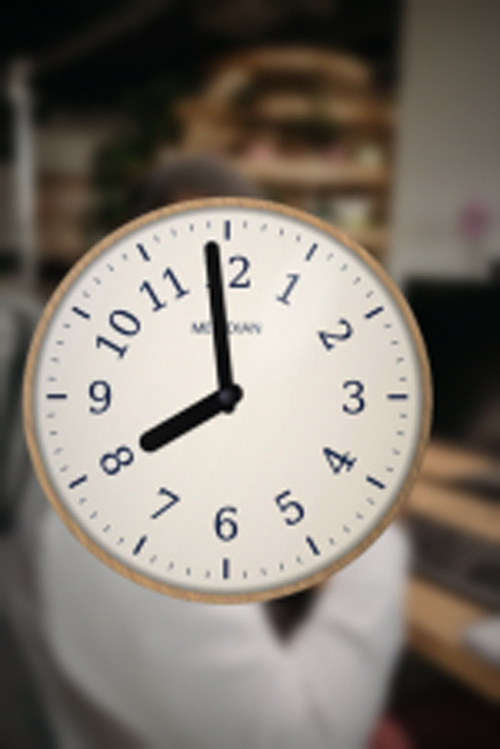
7:59
